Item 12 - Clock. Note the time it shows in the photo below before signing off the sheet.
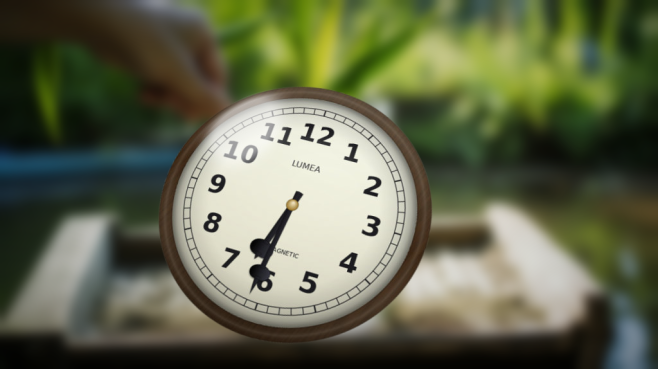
6:31
